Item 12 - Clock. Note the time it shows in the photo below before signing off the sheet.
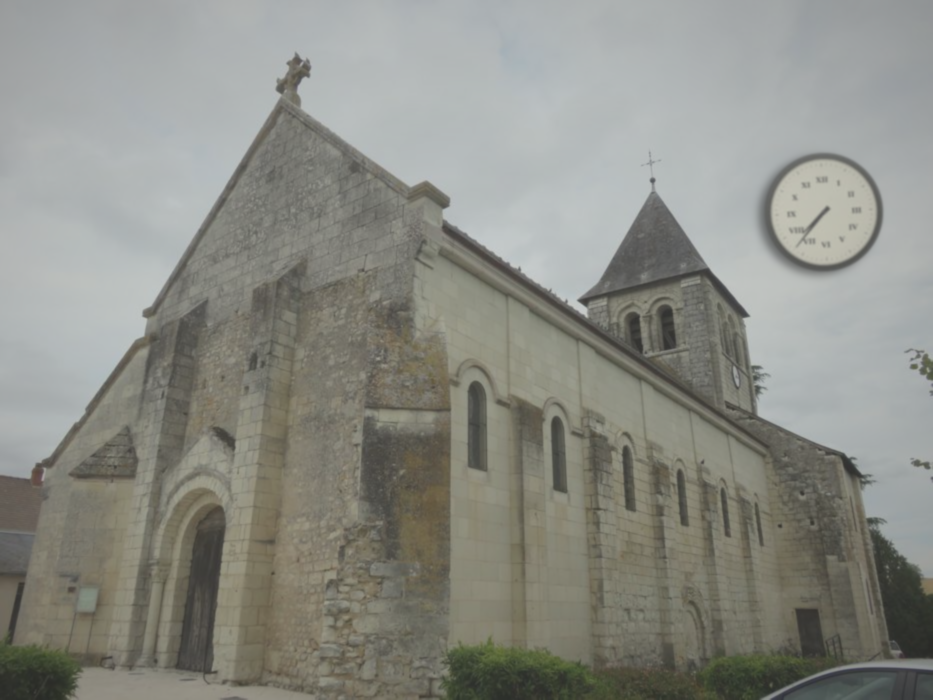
7:37
